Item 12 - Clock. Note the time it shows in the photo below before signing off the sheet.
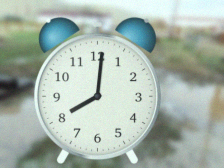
8:01
